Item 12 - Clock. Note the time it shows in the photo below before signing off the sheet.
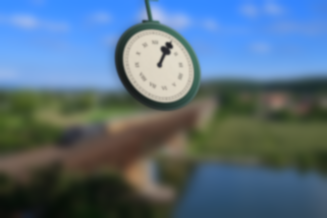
1:06
